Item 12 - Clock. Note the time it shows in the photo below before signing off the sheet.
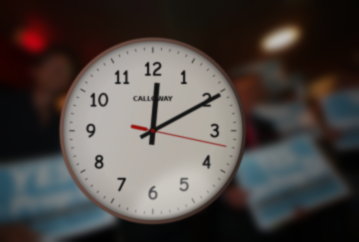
12:10:17
